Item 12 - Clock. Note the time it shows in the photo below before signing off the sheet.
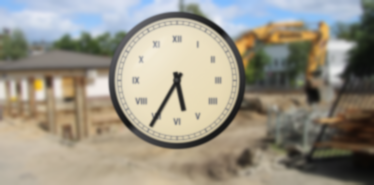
5:35
